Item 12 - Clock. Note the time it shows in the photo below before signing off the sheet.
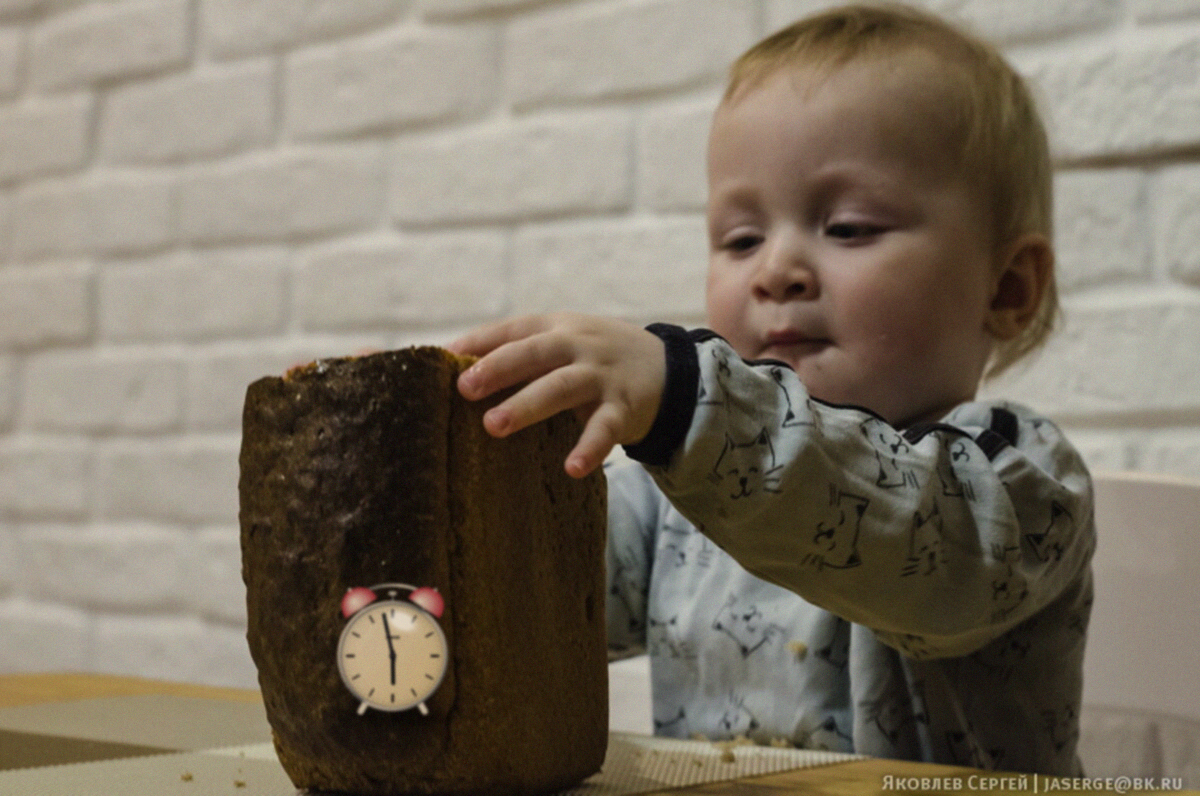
5:58
